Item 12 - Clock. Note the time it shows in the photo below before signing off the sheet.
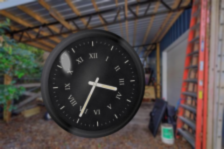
3:35
